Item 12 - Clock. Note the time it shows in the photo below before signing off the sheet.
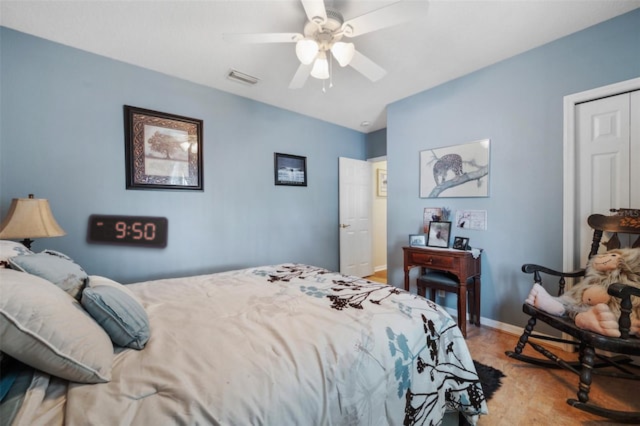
9:50
